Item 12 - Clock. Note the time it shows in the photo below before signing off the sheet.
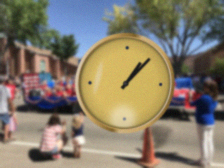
1:07
